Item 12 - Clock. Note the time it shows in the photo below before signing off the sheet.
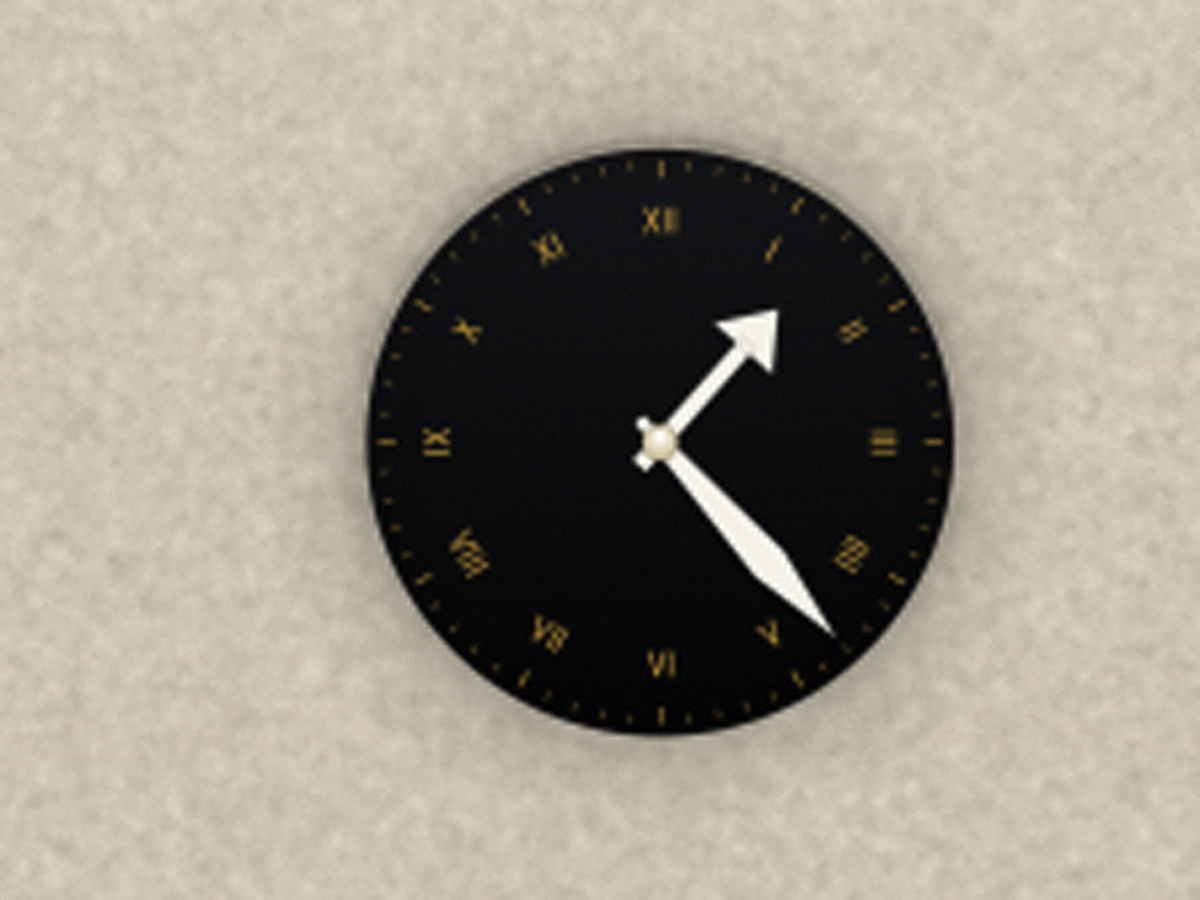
1:23
